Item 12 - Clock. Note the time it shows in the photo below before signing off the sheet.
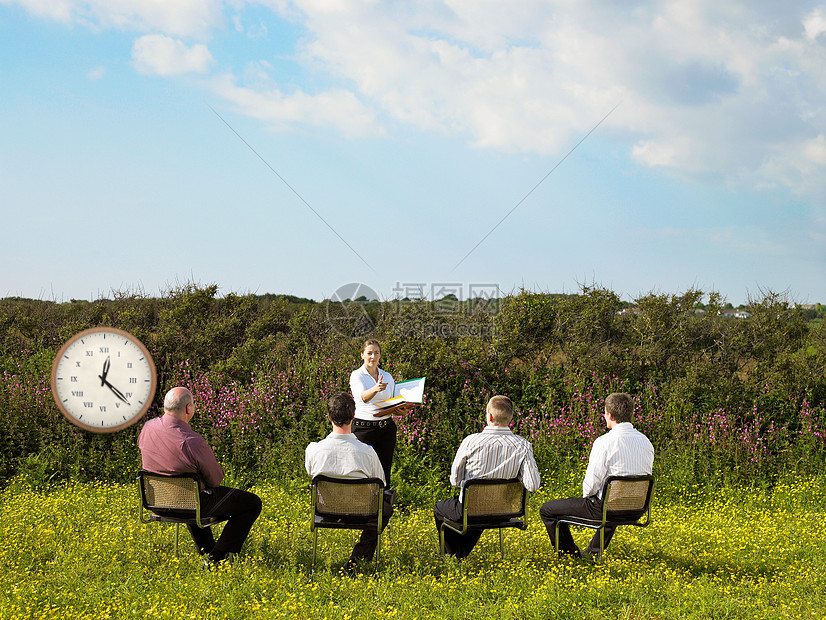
12:22
